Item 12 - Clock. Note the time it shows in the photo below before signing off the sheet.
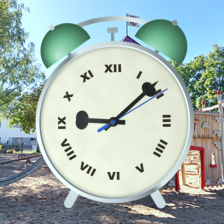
9:08:10
